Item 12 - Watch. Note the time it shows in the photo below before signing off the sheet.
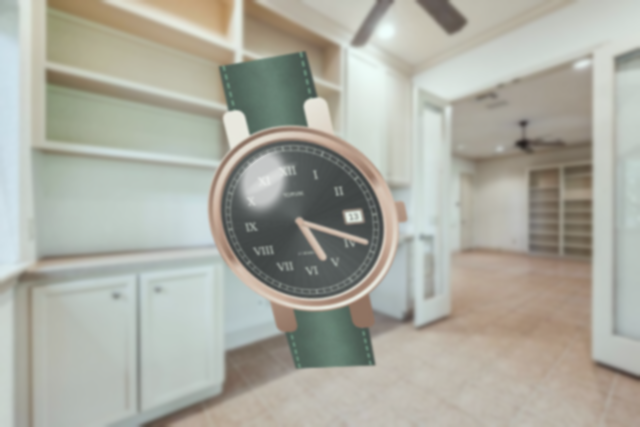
5:19
